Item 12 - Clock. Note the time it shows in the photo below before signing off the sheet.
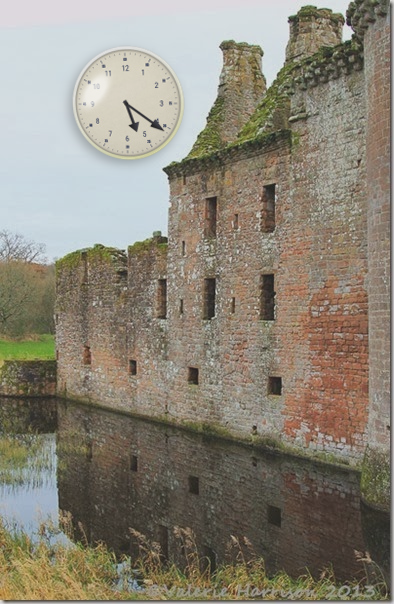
5:21
